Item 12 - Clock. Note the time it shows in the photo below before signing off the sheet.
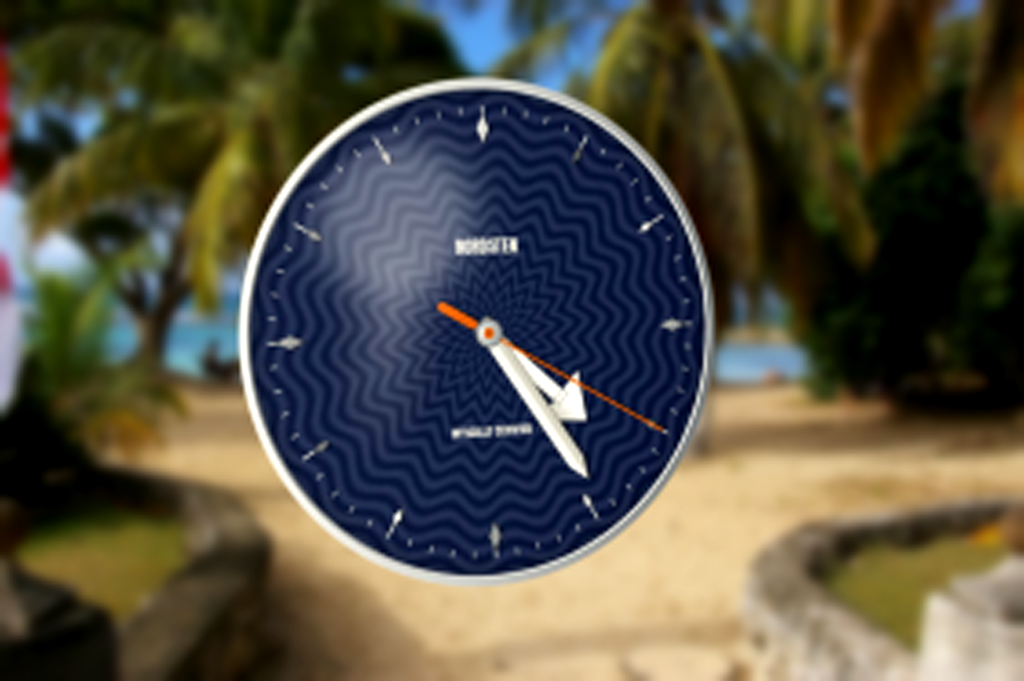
4:24:20
